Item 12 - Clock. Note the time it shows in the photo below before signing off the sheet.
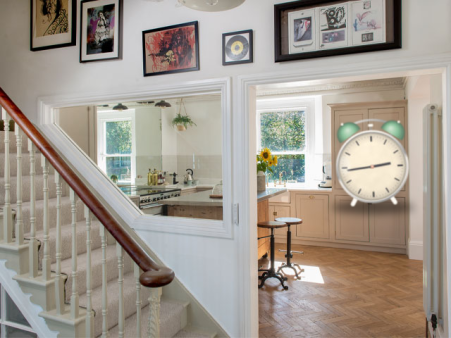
2:44
